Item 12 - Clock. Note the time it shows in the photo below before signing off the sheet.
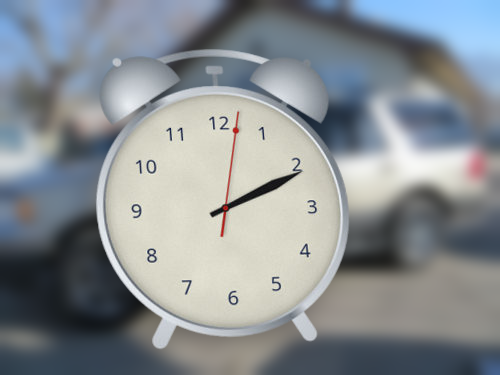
2:11:02
